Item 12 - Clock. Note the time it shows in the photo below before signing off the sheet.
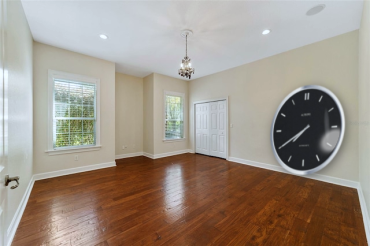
7:40
